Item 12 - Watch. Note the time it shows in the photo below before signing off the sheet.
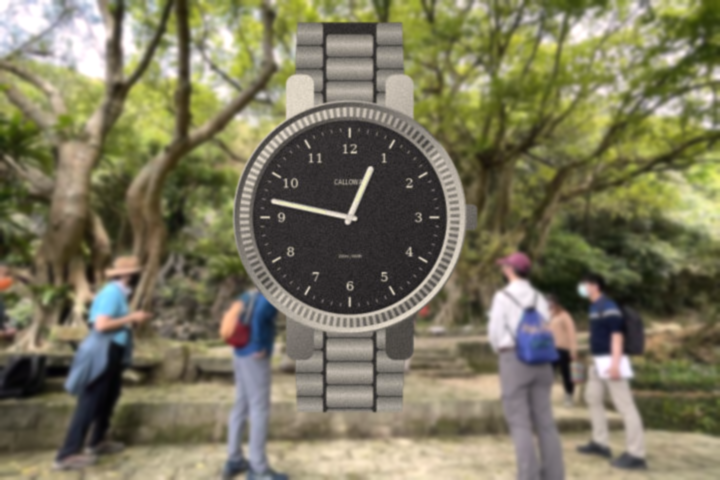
12:47
